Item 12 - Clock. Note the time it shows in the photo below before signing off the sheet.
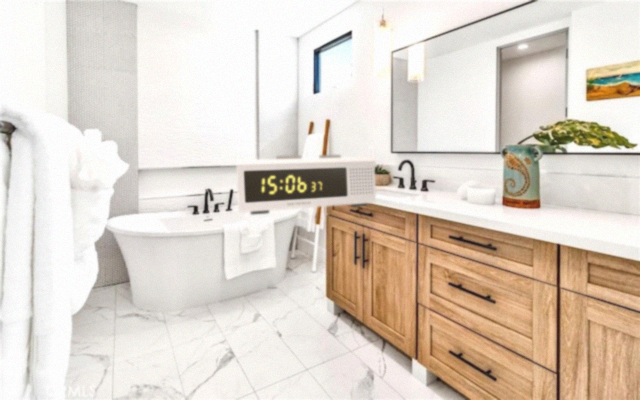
15:06
